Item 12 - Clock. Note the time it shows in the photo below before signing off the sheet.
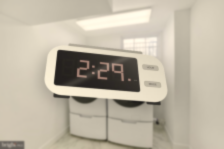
2:29
